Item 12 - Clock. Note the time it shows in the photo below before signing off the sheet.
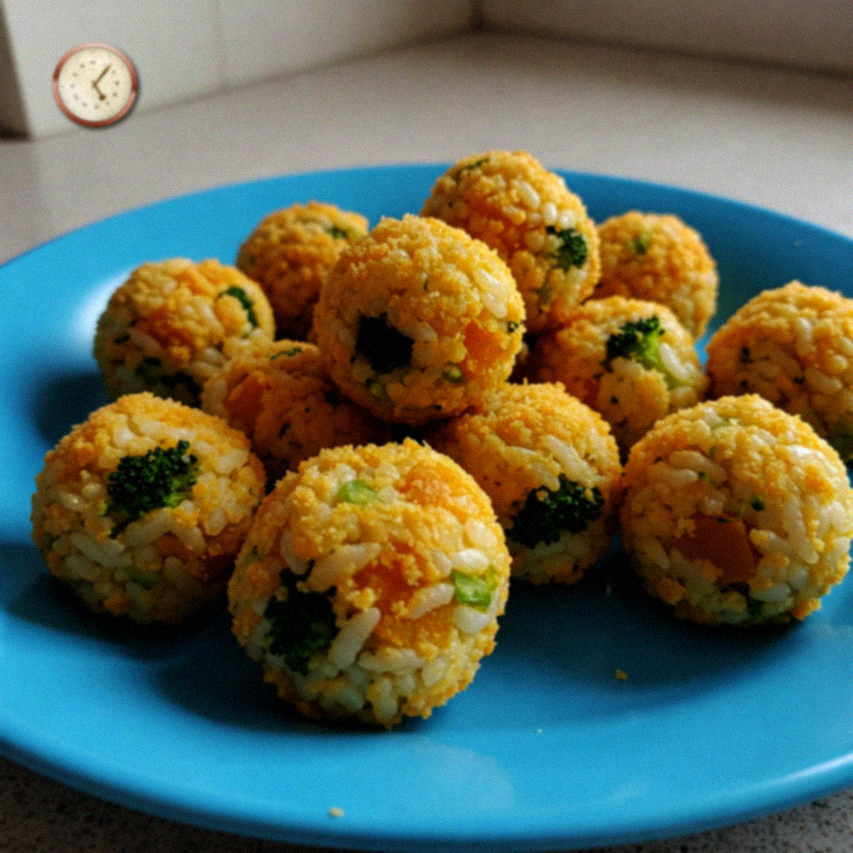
5:07
